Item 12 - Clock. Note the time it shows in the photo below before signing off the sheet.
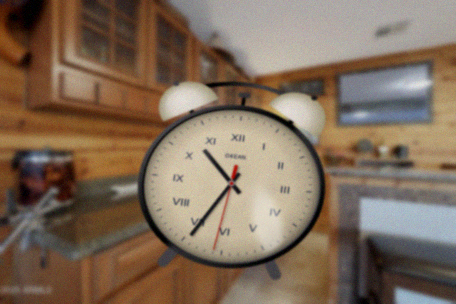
10:34:31
